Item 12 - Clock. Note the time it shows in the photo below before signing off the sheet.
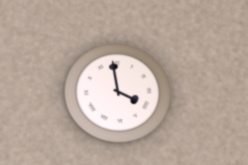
3:59
